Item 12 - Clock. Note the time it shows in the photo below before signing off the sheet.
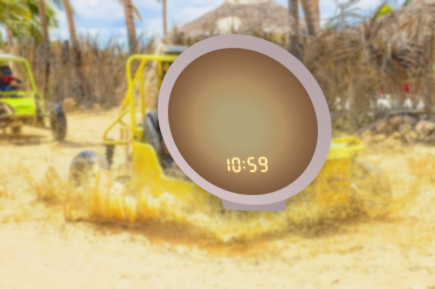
10:59
